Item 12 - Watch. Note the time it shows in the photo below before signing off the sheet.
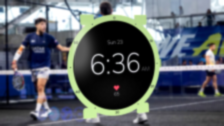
6:36
